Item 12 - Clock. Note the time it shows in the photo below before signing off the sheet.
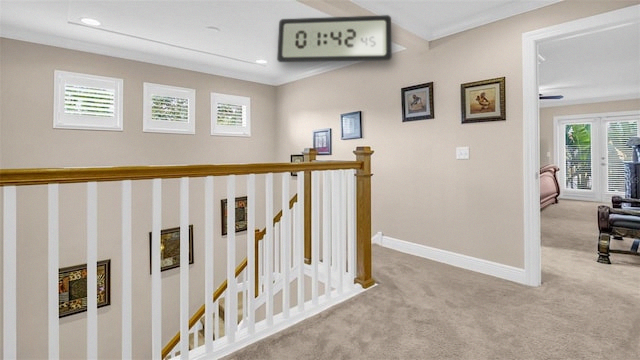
1:42:45
